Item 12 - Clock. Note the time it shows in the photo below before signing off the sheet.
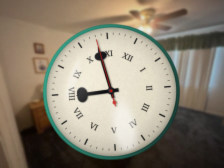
7:52:53
